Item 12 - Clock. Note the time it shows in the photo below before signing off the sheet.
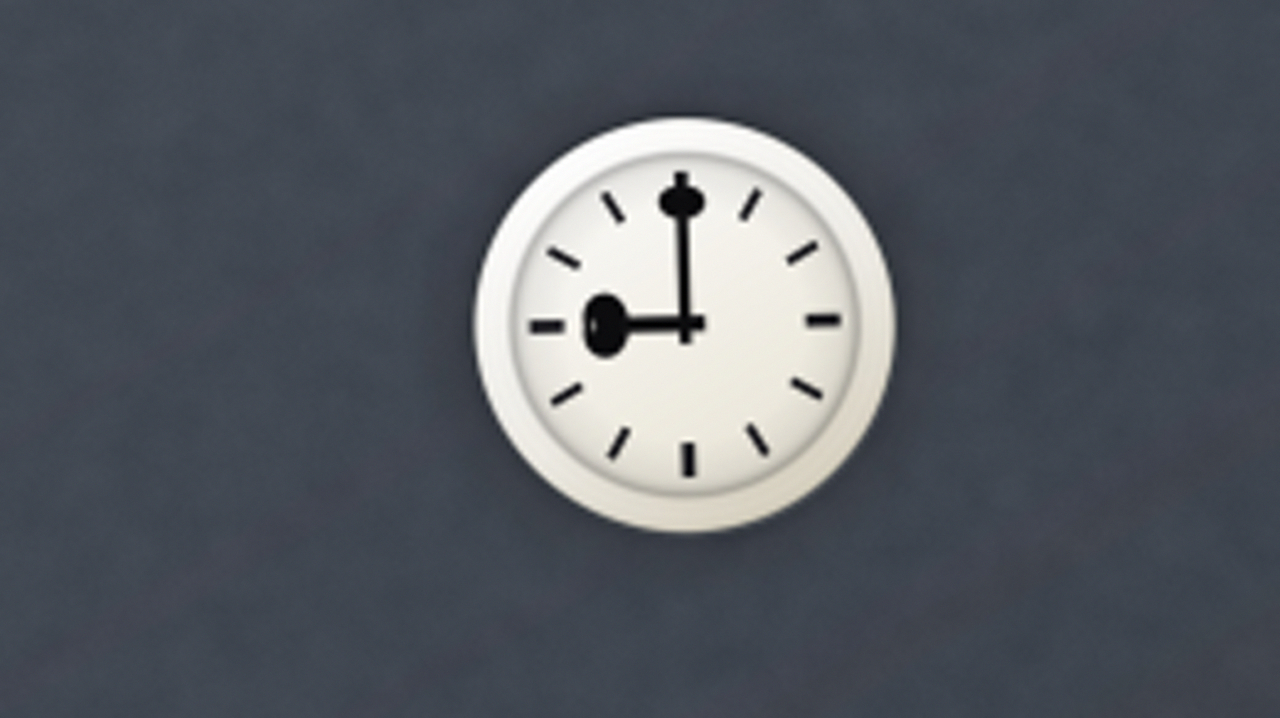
9:00
